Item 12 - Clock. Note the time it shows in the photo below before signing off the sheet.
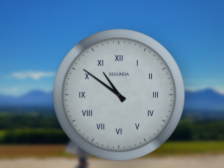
10:51
